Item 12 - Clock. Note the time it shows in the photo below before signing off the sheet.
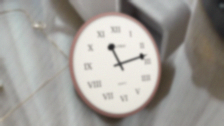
11:13
